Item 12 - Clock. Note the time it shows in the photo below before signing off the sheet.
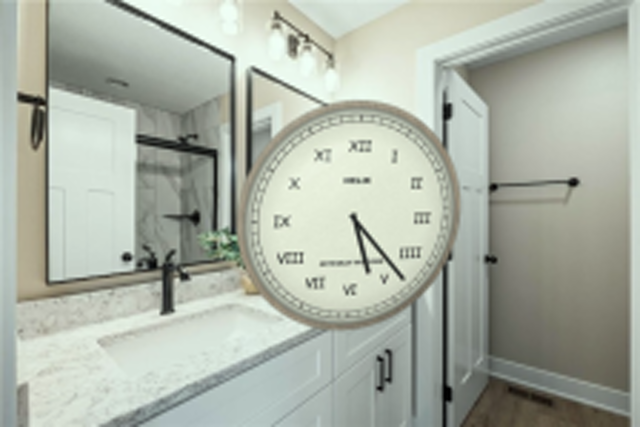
5:23
